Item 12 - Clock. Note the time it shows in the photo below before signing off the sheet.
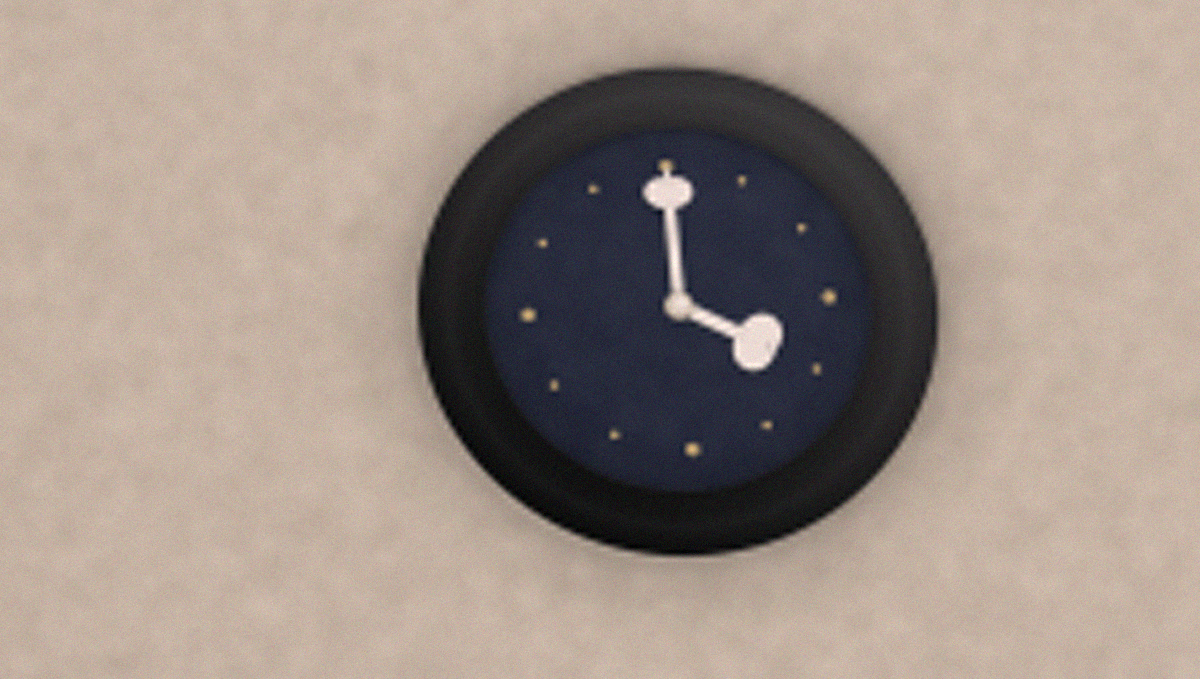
4:00
